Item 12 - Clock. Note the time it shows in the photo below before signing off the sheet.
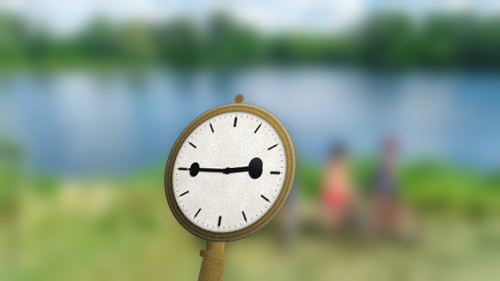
2:45
